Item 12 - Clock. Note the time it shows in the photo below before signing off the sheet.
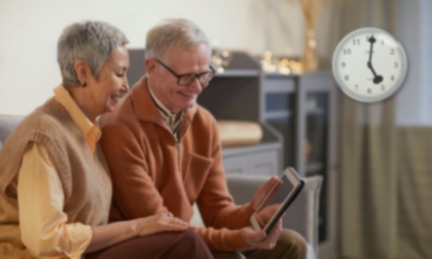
5:01
